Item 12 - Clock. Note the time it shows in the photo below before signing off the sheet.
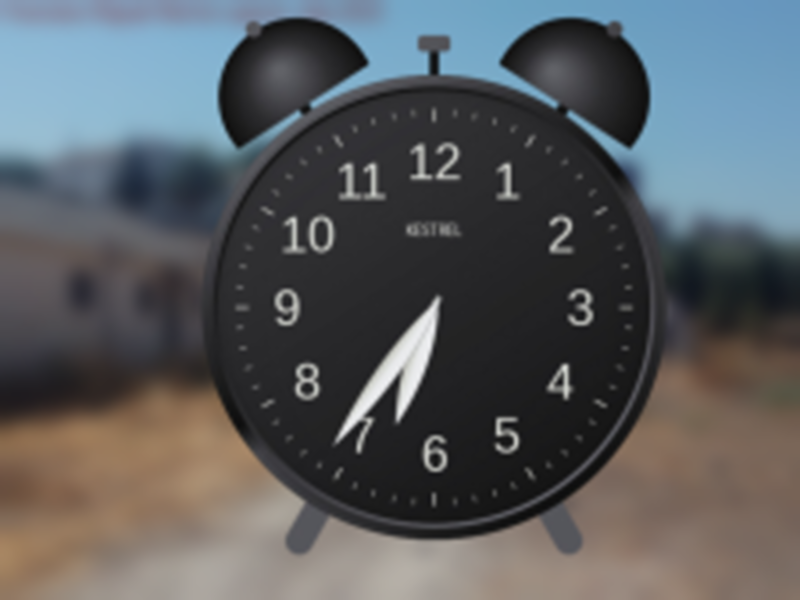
6:36
